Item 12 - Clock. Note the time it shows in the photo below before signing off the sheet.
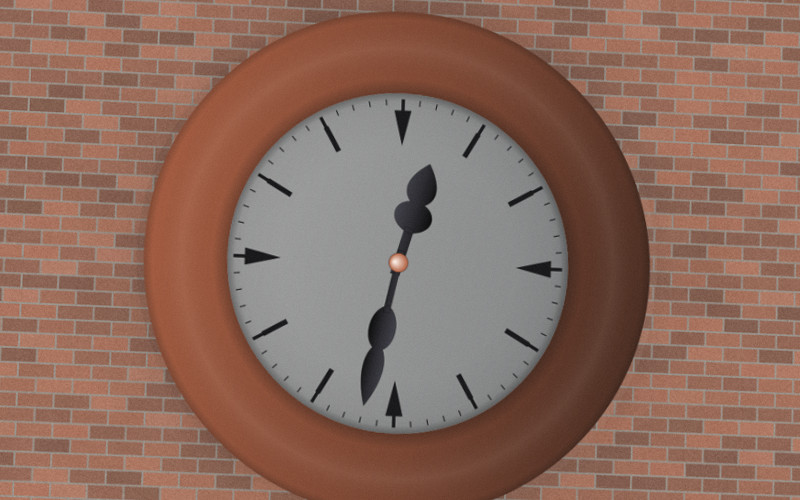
12:32
